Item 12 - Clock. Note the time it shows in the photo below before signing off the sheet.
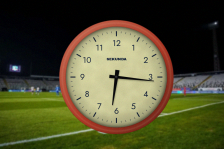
6:16
